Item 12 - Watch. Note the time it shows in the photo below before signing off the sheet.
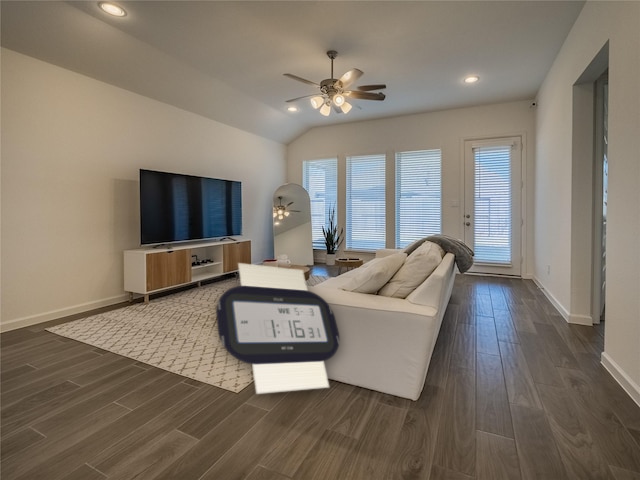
1:16:31
